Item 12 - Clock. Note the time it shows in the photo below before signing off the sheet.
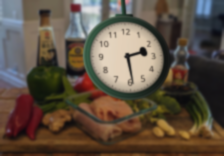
2:29
